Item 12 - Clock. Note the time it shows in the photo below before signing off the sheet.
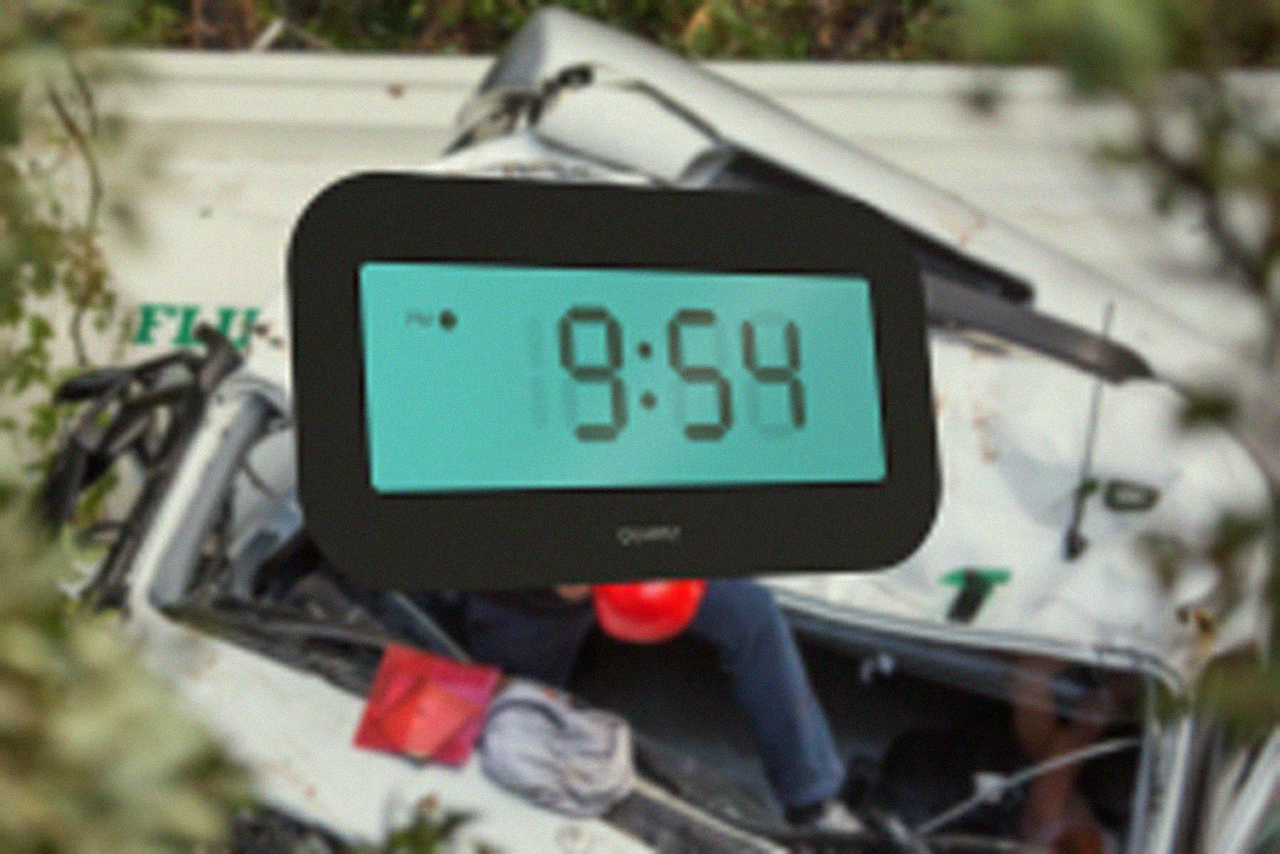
9:54
